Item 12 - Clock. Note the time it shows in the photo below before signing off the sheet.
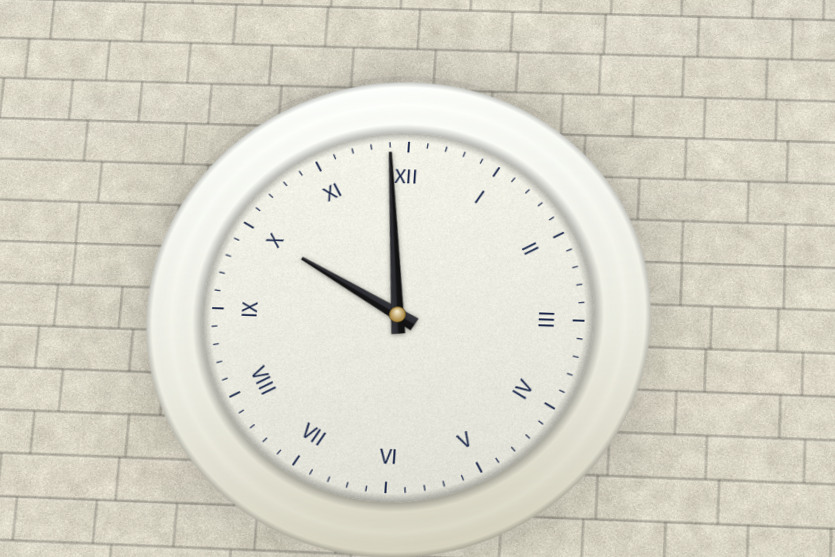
9:59
